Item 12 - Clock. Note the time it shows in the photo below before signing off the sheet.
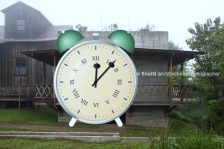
12:07
